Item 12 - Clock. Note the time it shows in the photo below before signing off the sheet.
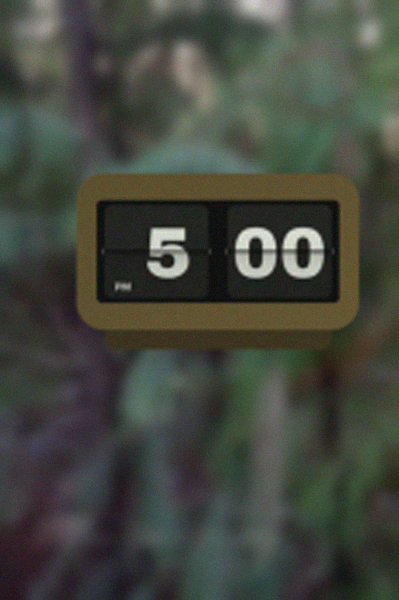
5:00
